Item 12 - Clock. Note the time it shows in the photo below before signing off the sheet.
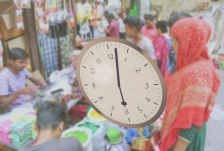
6:02
